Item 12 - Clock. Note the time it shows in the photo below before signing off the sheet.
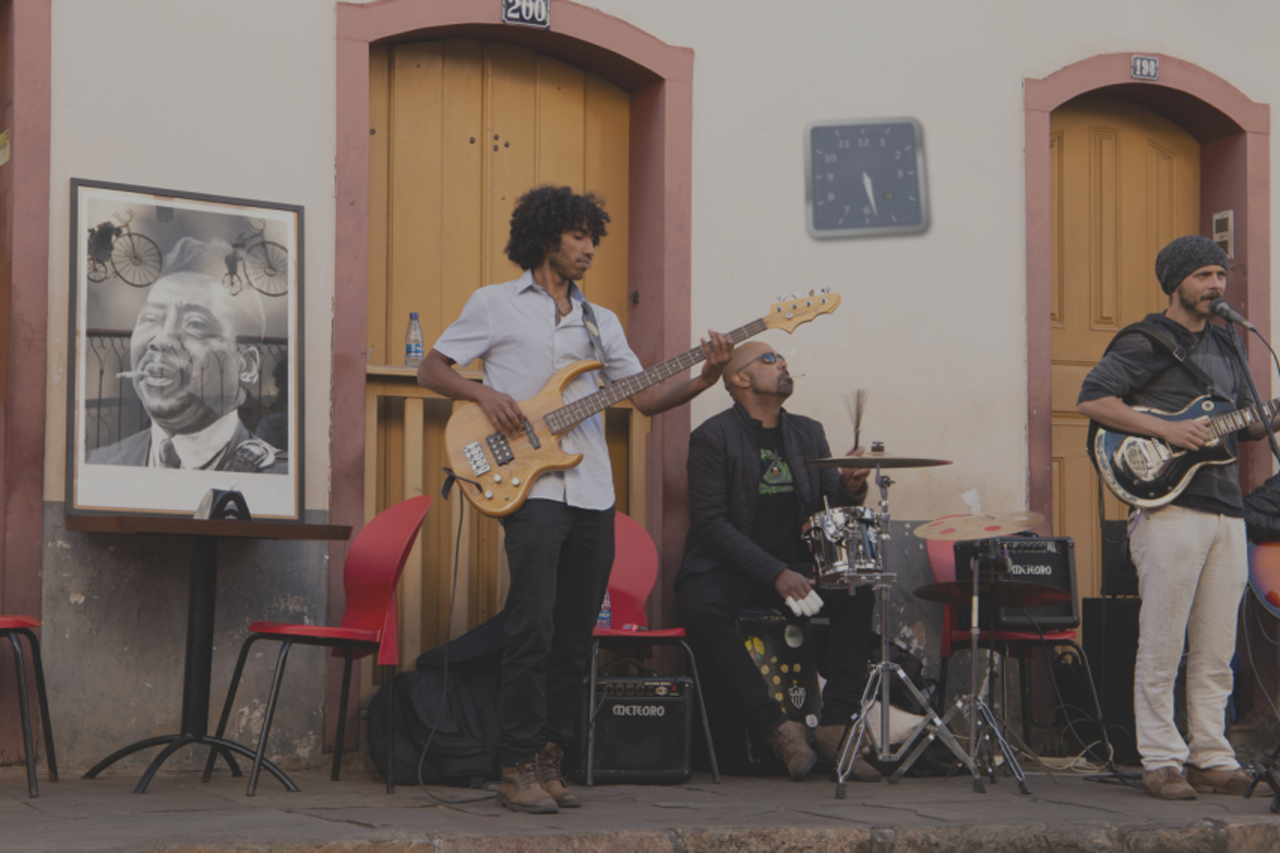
5:28
